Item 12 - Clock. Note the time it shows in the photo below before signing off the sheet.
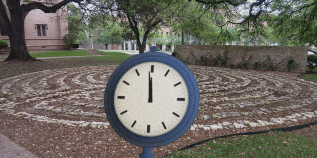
11:59
